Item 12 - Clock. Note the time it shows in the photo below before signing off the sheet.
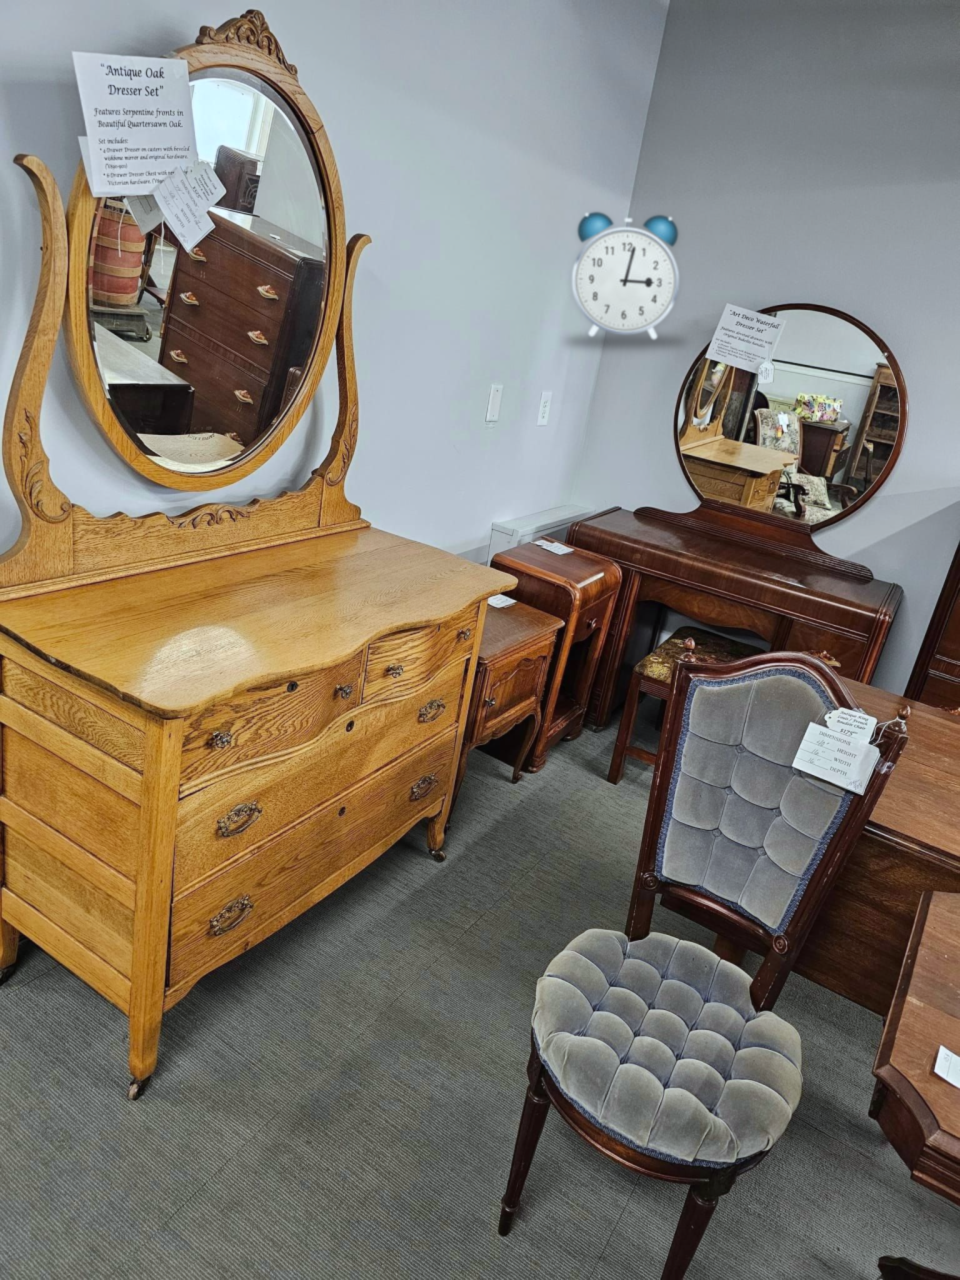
3:02
